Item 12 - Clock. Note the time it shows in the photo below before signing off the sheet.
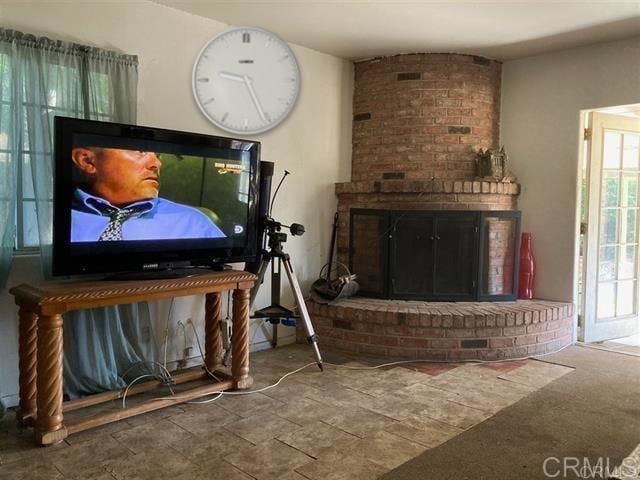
9:26
